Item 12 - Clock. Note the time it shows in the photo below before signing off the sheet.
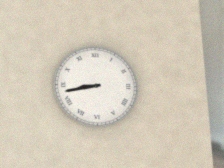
8:43
